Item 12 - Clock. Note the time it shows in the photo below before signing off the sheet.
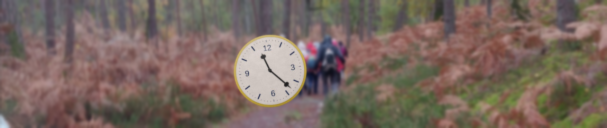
11:23
